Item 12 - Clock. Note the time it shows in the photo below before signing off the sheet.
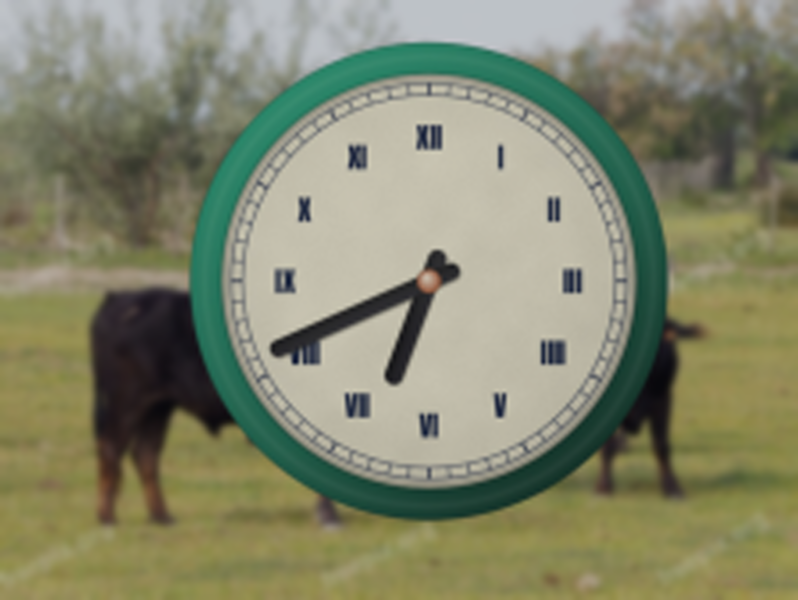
6:41
